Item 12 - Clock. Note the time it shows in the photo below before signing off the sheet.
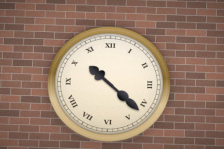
10:22
